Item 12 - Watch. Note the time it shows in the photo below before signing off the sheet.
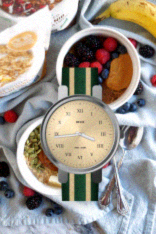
3:44
